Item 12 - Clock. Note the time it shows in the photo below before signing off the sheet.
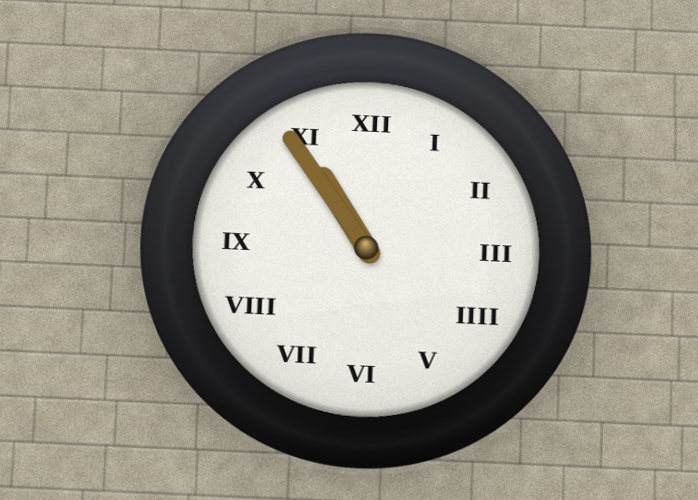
10:54
